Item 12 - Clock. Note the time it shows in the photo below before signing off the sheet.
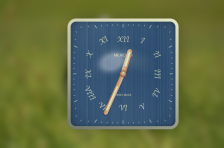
12:34
